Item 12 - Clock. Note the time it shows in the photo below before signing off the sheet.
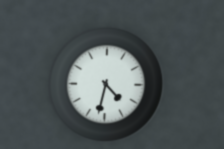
4:32
